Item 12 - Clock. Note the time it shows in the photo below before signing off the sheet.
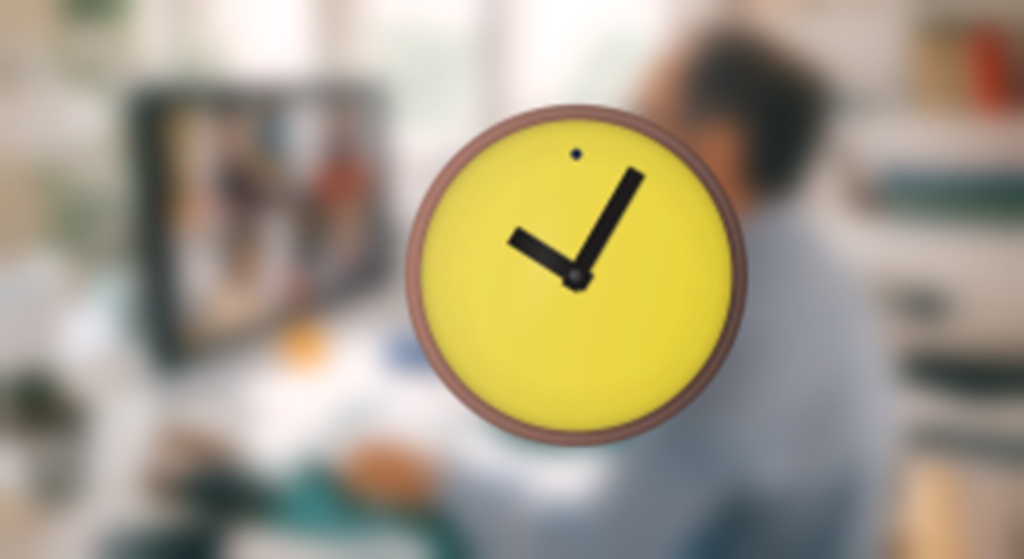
10:05
